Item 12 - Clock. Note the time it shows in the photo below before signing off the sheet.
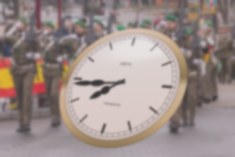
7:44
